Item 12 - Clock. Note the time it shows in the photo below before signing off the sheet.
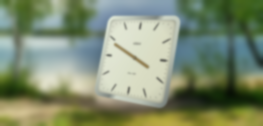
3:49
